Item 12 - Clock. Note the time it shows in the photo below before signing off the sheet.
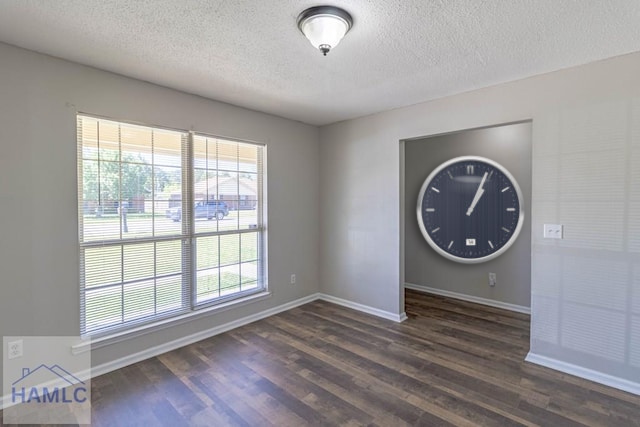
1:04
